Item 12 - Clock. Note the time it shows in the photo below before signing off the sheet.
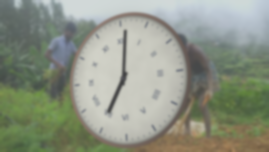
7:01
